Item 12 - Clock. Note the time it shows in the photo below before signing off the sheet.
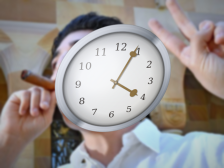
4:04
